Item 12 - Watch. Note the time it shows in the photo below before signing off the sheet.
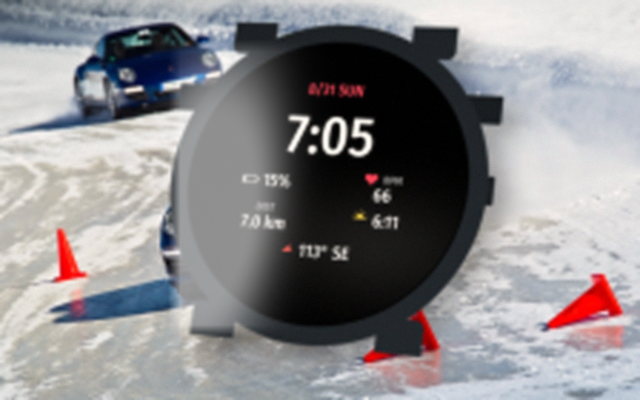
7:05
